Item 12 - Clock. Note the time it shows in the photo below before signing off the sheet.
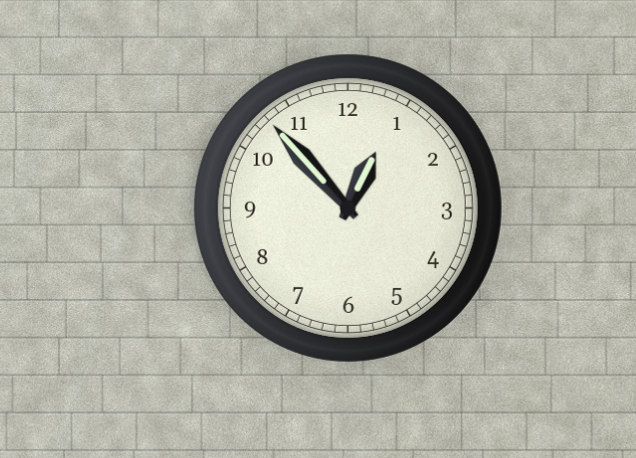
12:53
